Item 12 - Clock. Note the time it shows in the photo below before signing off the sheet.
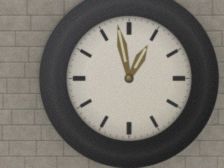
12:58
